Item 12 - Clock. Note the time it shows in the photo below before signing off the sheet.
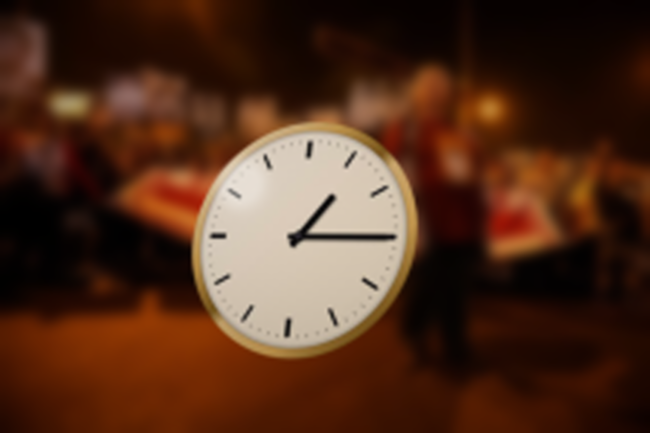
1:15
